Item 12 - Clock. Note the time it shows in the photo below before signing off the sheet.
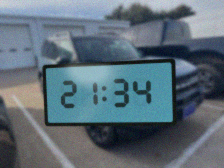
21:34
